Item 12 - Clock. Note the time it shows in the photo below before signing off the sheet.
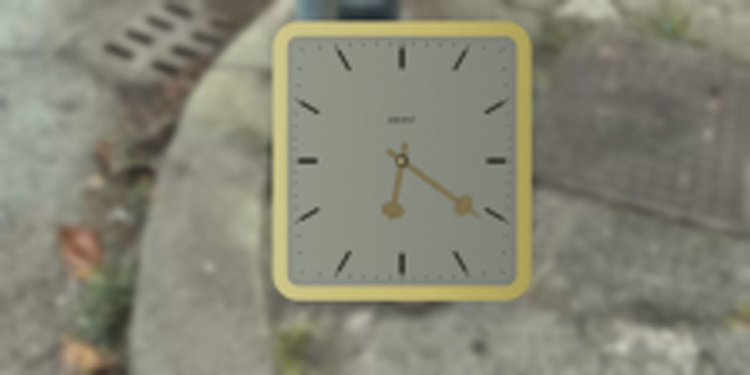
6:21
